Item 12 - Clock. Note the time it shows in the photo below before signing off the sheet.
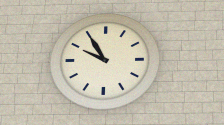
9:55
